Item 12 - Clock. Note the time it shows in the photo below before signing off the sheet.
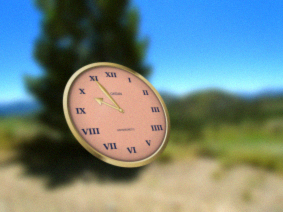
9:55
